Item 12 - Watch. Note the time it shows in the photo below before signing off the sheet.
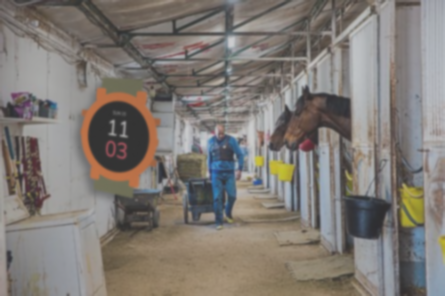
11:03
